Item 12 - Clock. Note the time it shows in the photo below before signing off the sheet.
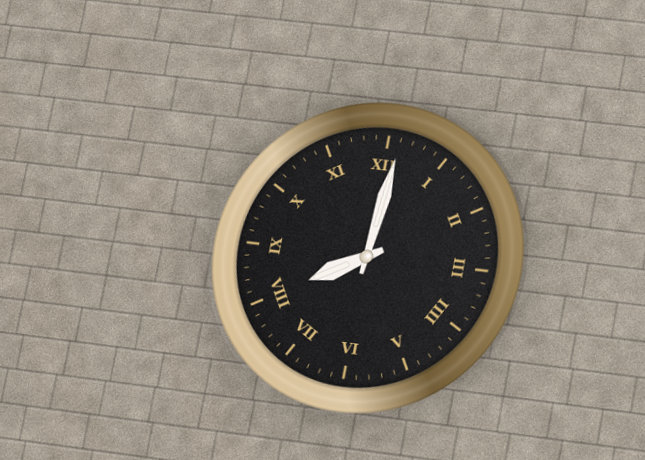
8:01
